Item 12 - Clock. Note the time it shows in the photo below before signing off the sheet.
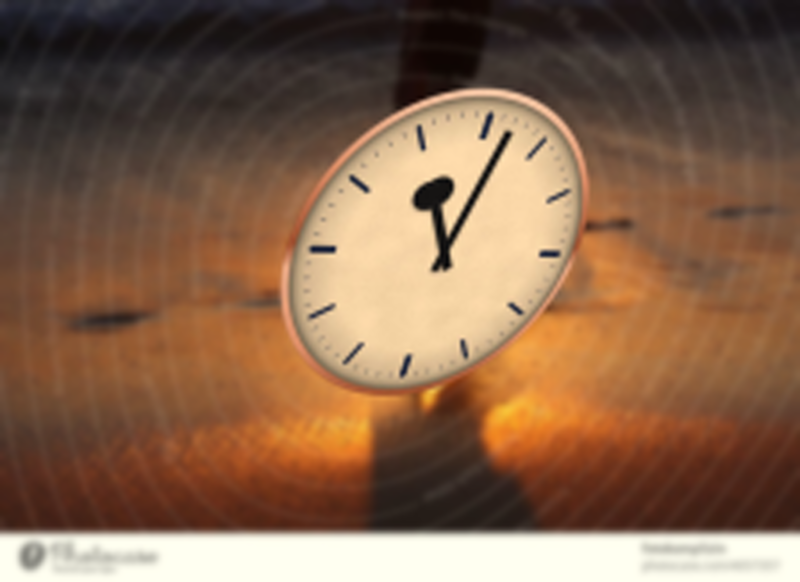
11:02
